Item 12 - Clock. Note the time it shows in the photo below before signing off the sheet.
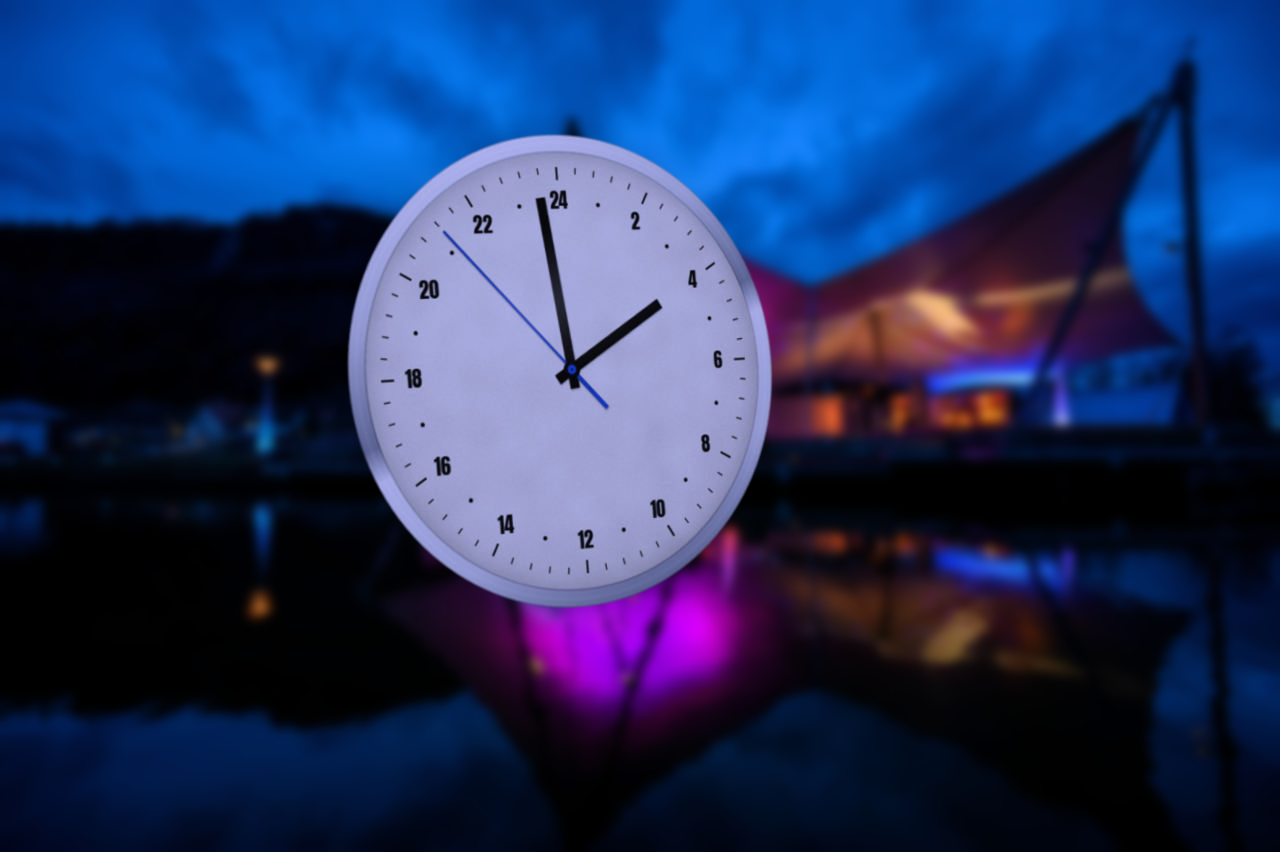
3:58:53
